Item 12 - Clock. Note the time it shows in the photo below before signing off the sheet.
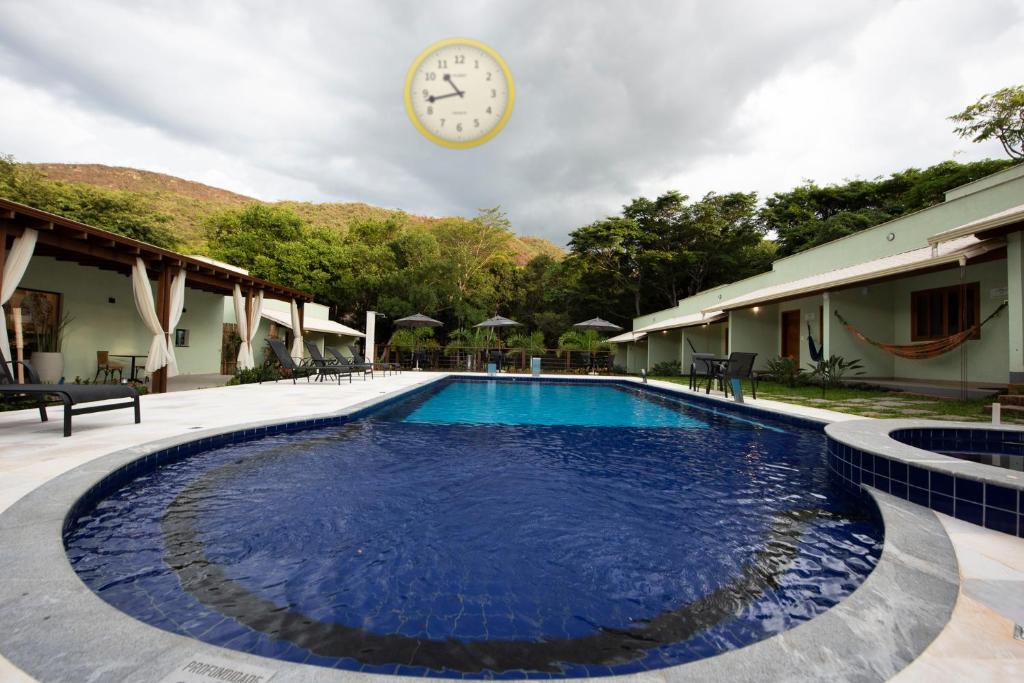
10:43
